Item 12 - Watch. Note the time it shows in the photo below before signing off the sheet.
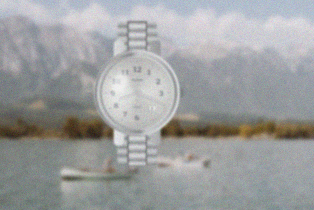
8:19
